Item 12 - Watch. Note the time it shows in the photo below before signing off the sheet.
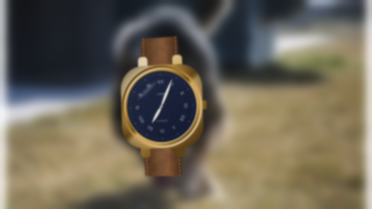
7:04
